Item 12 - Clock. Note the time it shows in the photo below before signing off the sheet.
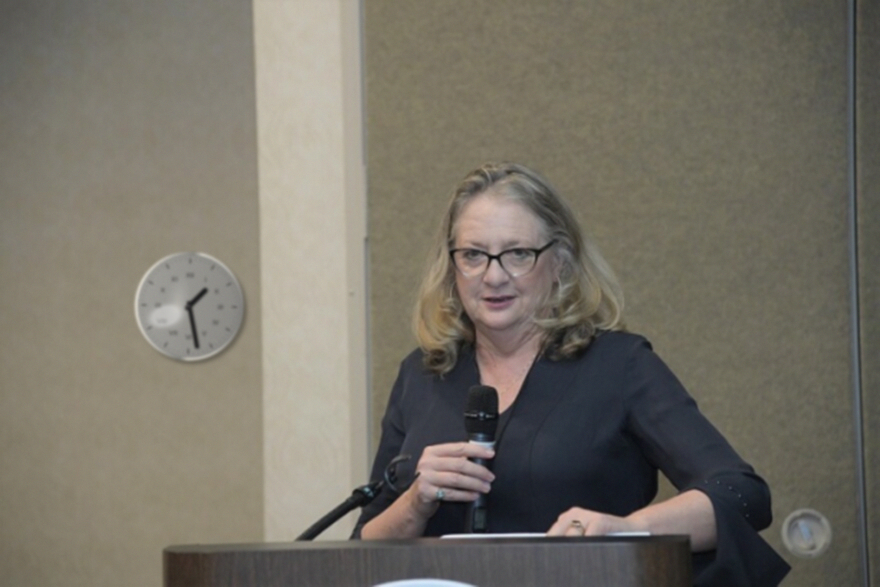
1:28
